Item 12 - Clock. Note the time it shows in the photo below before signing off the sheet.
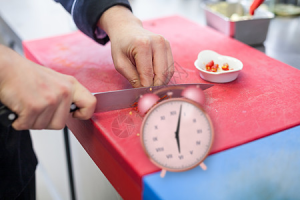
6:03
